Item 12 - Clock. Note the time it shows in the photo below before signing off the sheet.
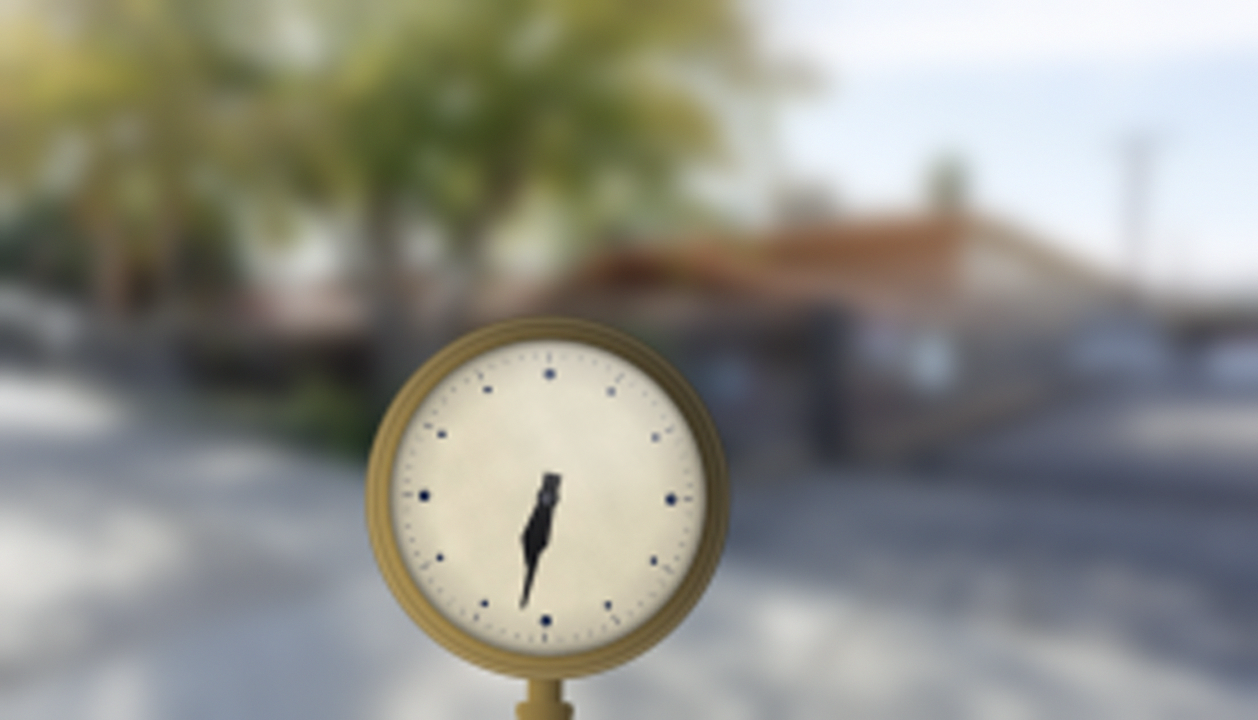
6:32
